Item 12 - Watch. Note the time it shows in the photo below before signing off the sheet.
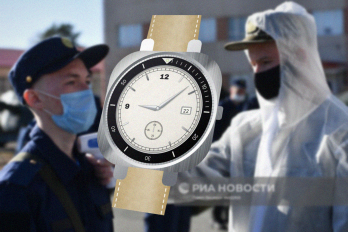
9:08
